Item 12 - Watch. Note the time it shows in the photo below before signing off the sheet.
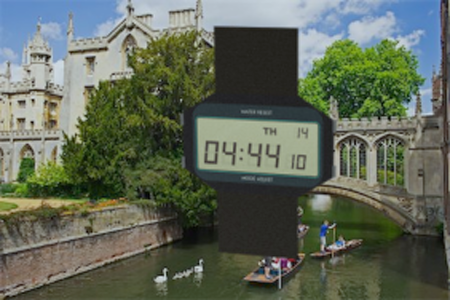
4:44:10
